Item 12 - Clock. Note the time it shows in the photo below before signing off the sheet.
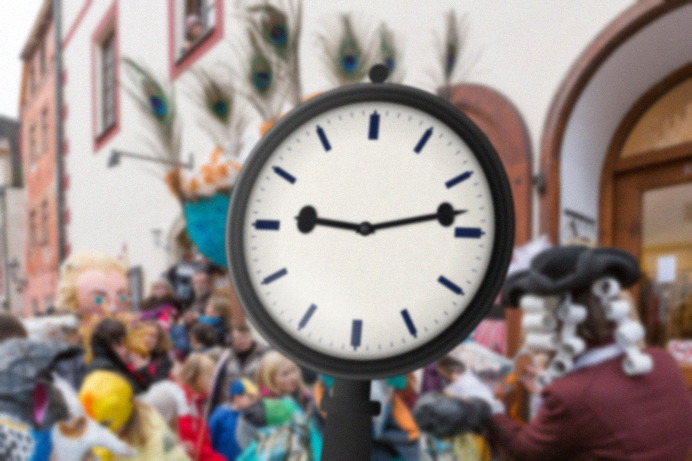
9:13
